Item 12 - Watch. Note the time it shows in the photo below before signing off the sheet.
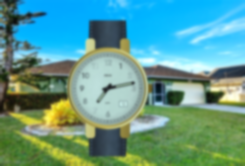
7:13
